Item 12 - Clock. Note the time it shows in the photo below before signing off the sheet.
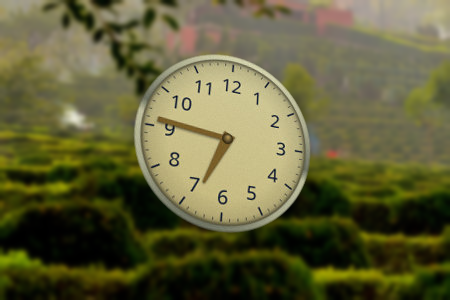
6:46
